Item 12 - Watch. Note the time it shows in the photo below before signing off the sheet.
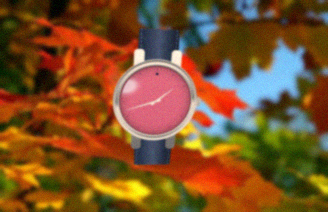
1:42
